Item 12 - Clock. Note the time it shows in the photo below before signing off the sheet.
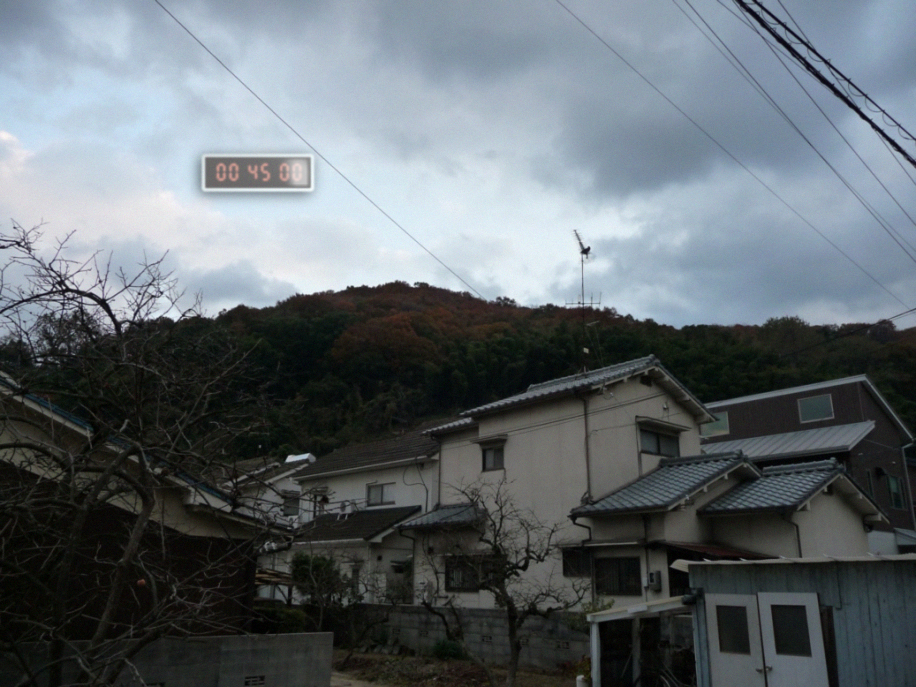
0:45:00
